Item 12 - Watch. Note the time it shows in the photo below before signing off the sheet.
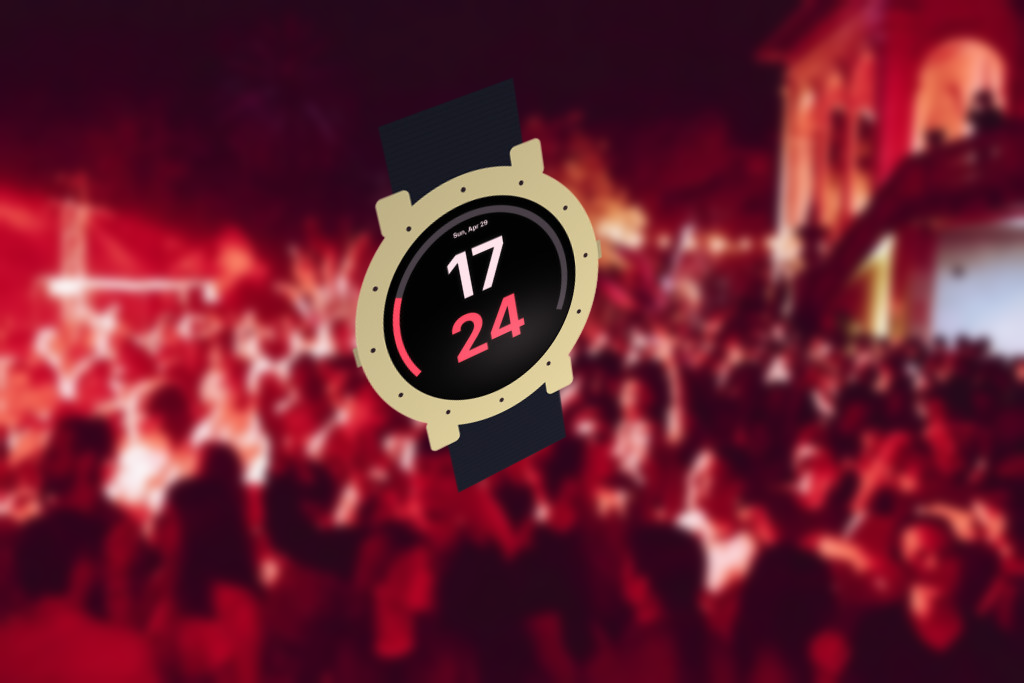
17:24
